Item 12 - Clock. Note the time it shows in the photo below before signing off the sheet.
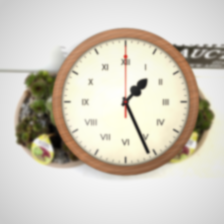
1:26:00
